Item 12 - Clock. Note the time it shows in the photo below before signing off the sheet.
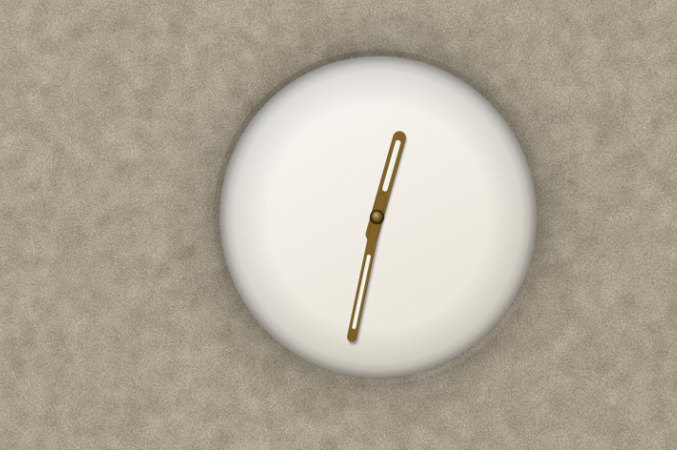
12:32
